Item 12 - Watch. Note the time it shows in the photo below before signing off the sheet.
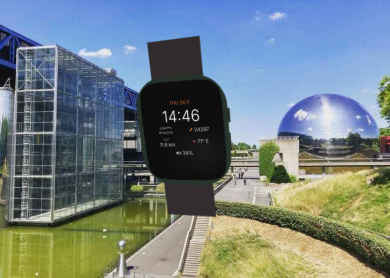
14:46
